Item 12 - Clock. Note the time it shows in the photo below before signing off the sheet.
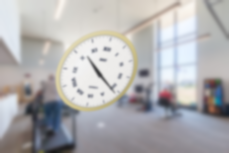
10:21
